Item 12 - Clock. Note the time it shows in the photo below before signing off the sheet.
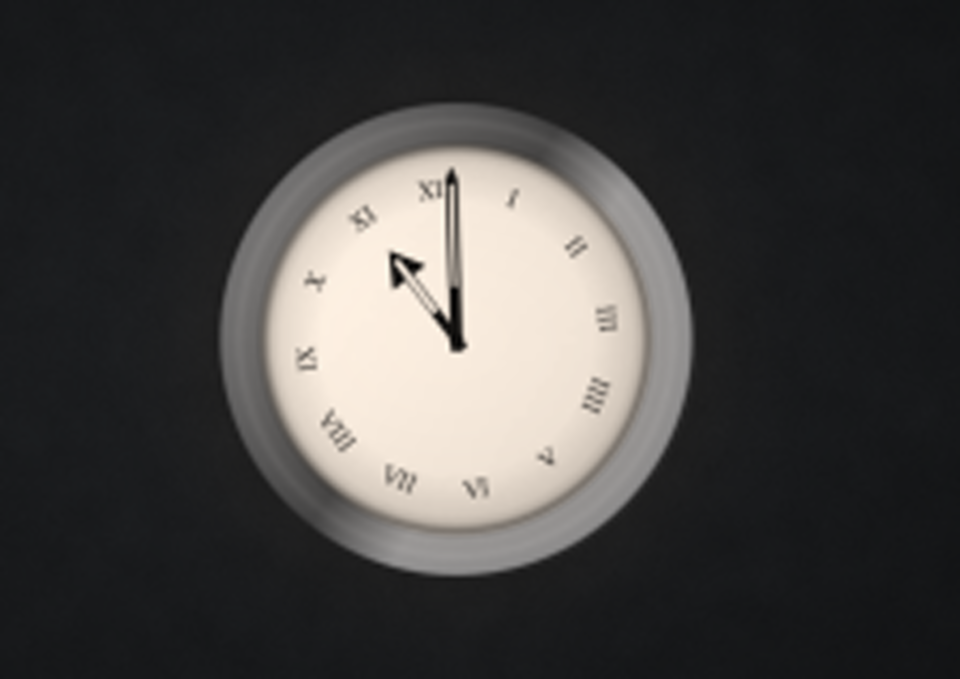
11:01
